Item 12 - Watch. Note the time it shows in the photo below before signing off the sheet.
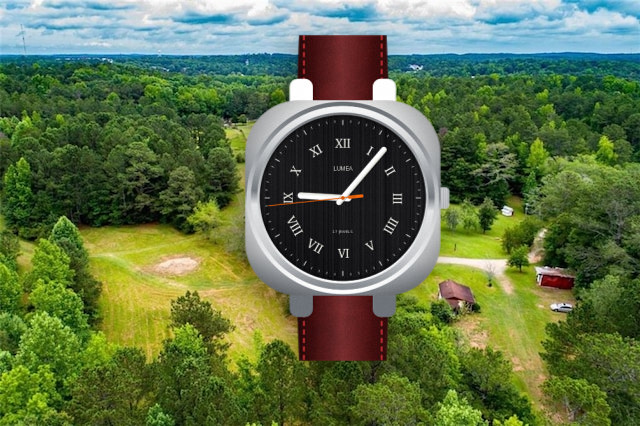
9:06:44
